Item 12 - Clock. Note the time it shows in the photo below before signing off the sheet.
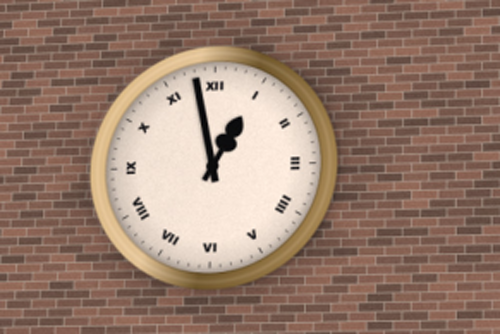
12:58
